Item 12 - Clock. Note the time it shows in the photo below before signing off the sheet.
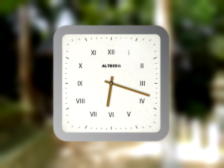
6:18
